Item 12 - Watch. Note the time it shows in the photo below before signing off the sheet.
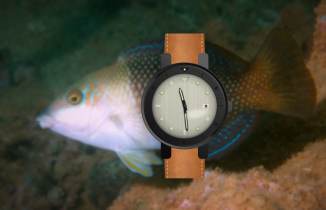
11:29
